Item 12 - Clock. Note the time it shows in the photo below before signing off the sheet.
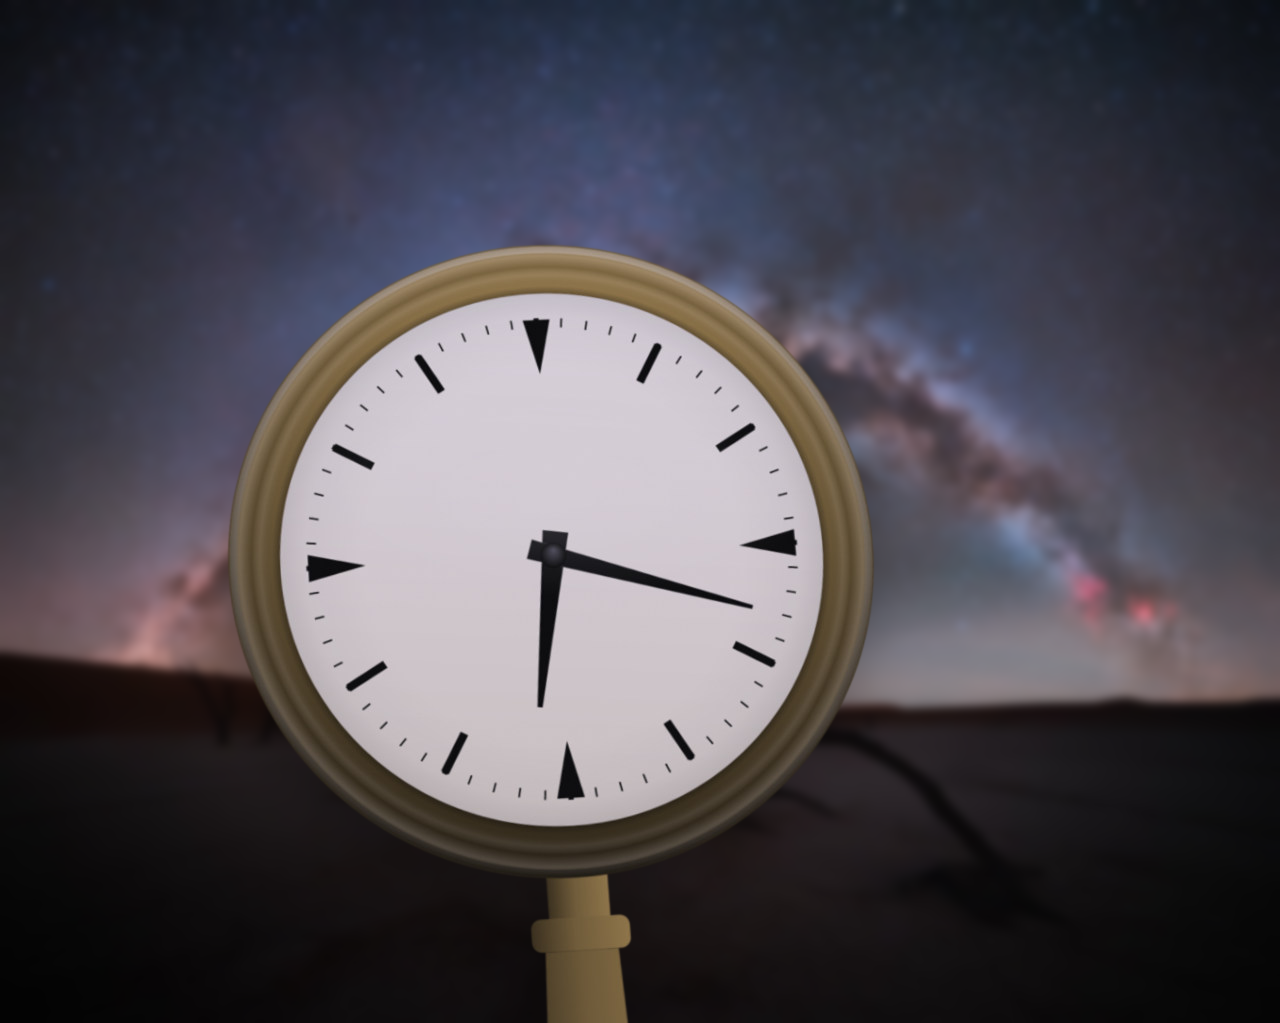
6:18
